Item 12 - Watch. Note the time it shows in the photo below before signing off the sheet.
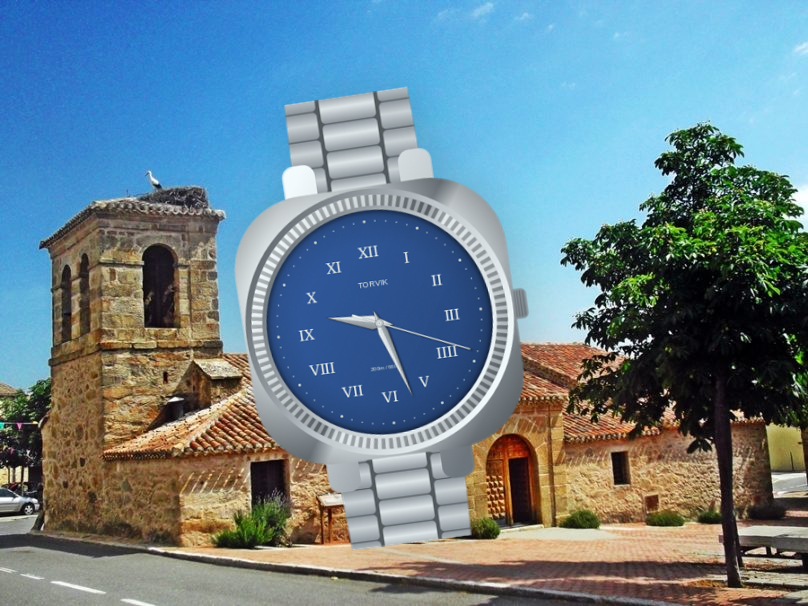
9:27:19
